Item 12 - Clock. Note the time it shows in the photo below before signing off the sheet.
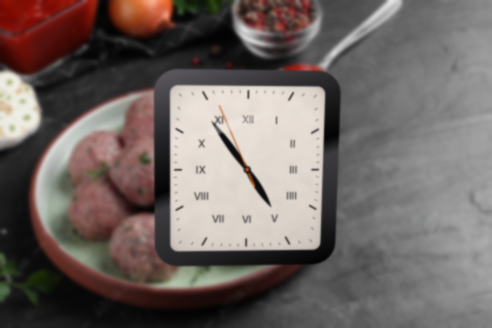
4:53:56
